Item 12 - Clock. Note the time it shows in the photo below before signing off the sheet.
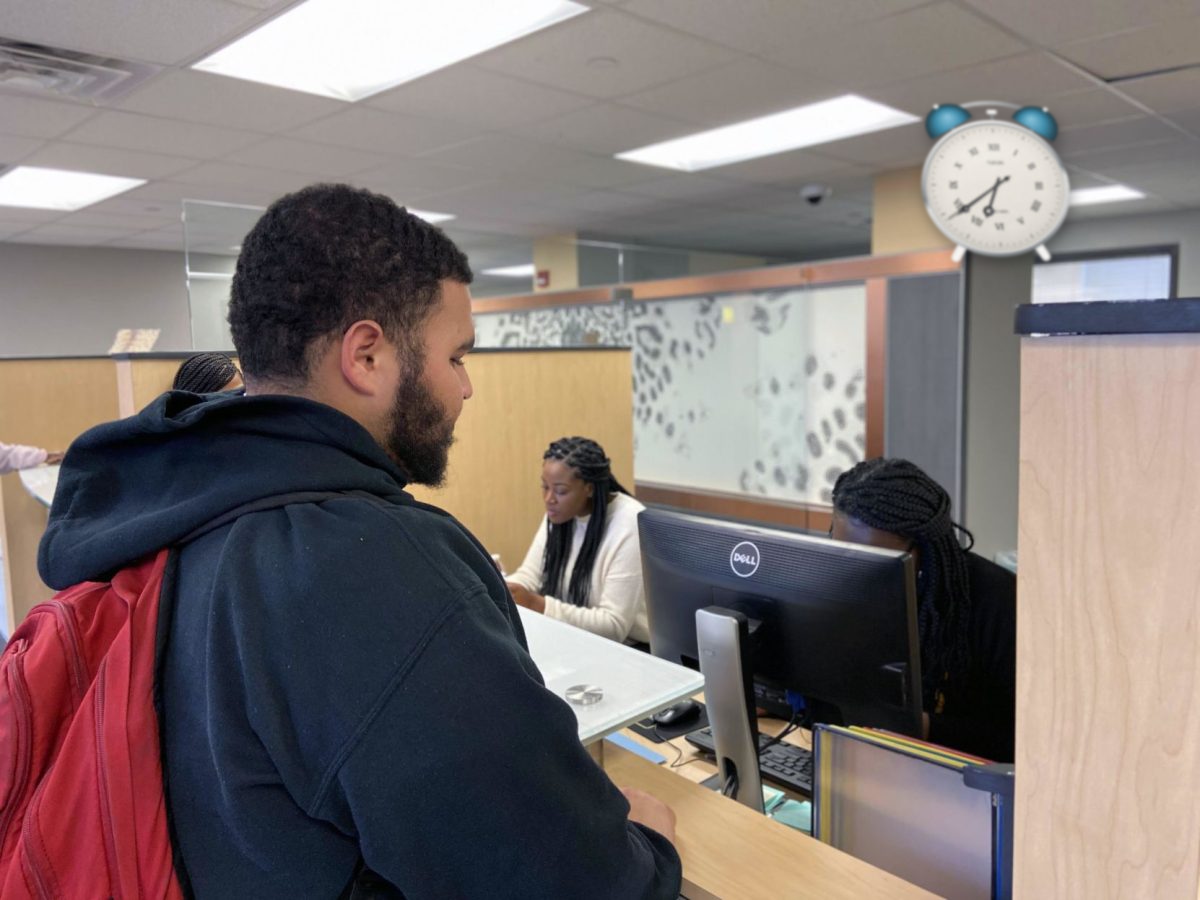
6:38:39
